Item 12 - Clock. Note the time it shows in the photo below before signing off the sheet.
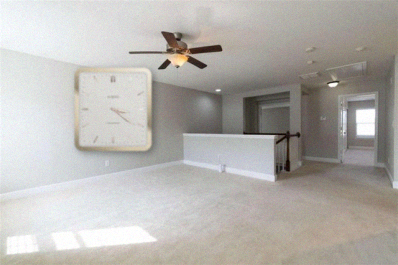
3:21
